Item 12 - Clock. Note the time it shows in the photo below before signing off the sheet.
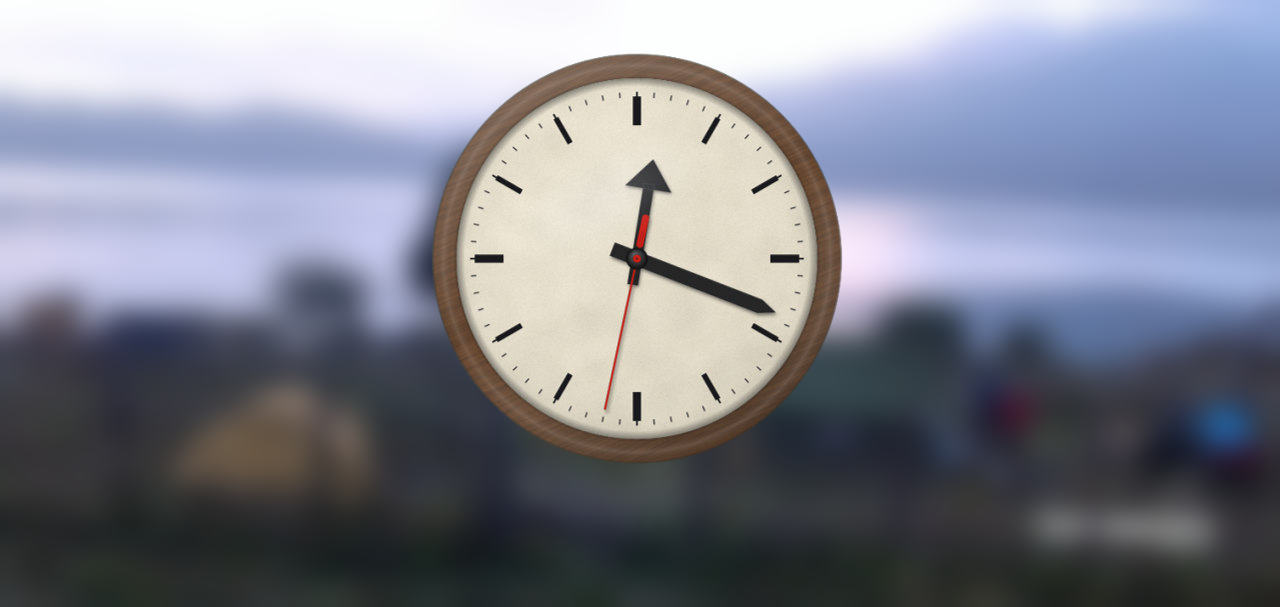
12:18:32
